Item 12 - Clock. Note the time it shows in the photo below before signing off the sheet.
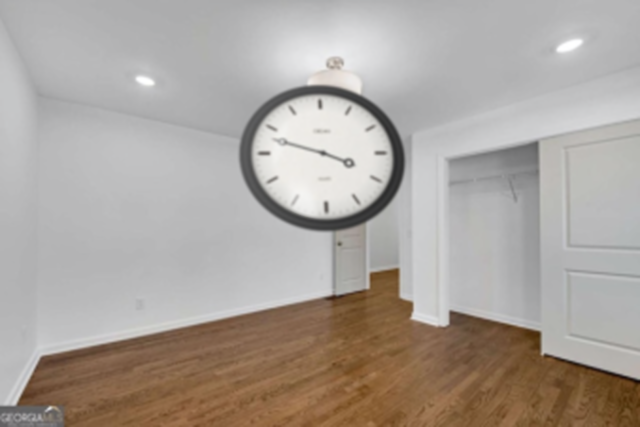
3:48
